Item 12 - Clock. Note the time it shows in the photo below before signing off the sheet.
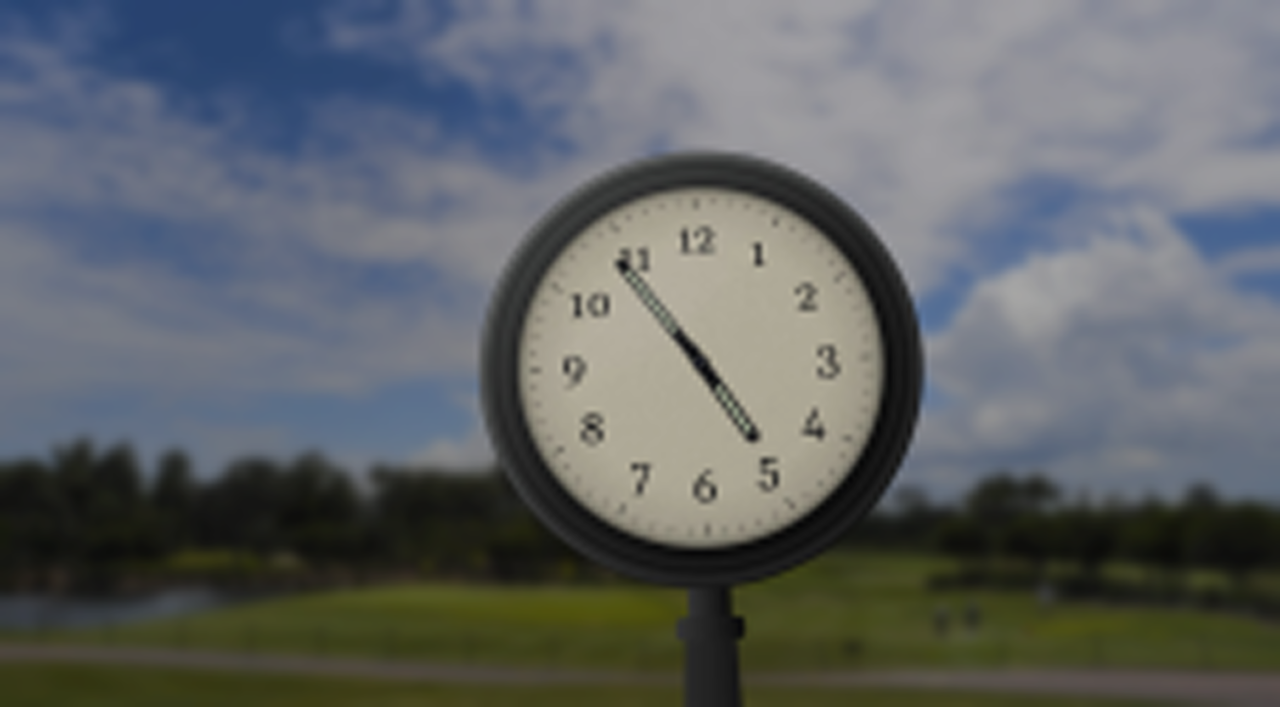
4:54
